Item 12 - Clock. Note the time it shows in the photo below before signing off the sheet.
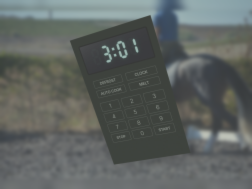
3:01
